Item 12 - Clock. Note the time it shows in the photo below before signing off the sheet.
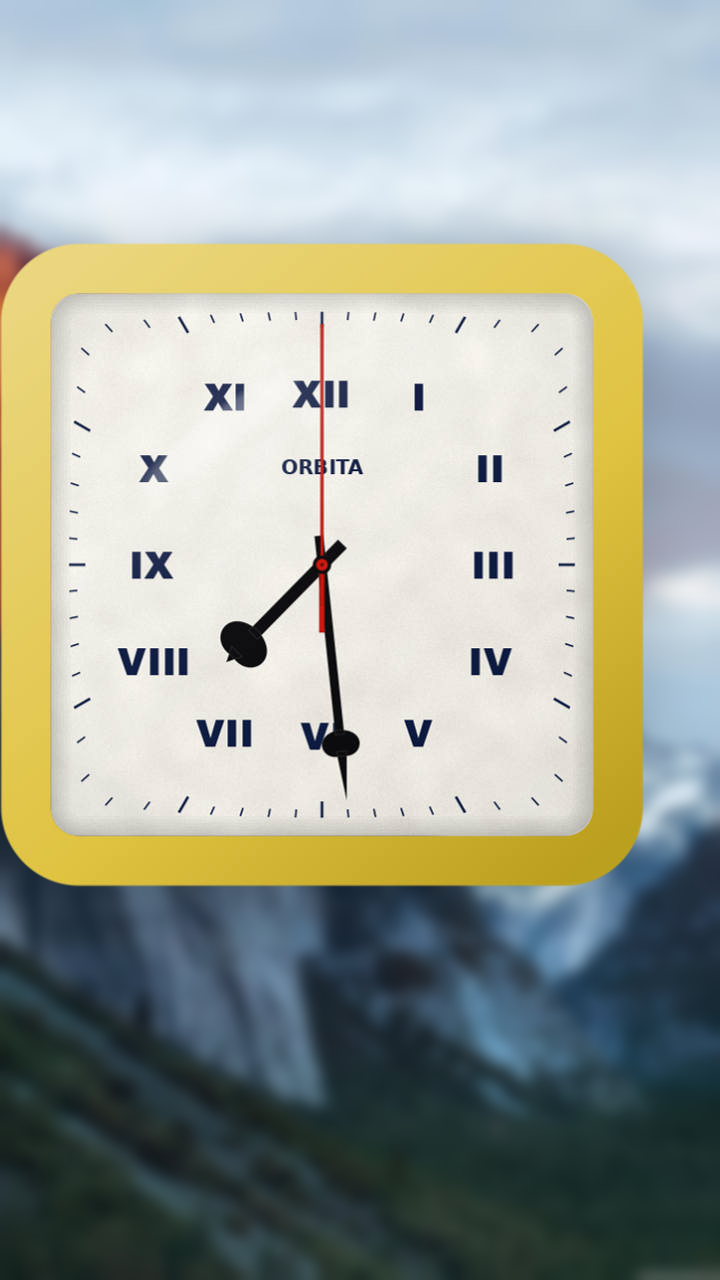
7:29:00
